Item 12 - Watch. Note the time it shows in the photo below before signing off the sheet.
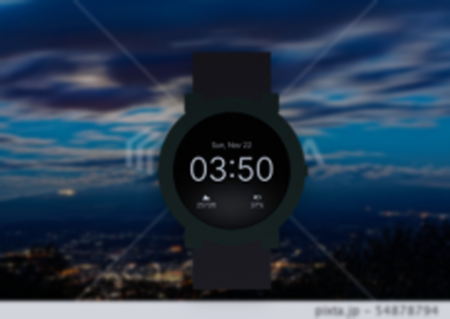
3:50
